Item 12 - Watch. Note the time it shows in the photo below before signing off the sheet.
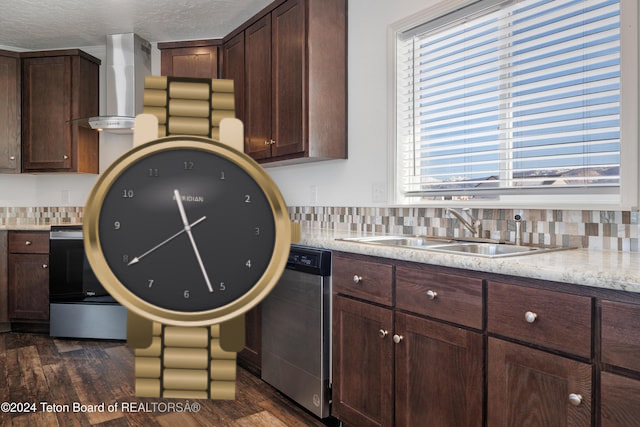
11:26:39
